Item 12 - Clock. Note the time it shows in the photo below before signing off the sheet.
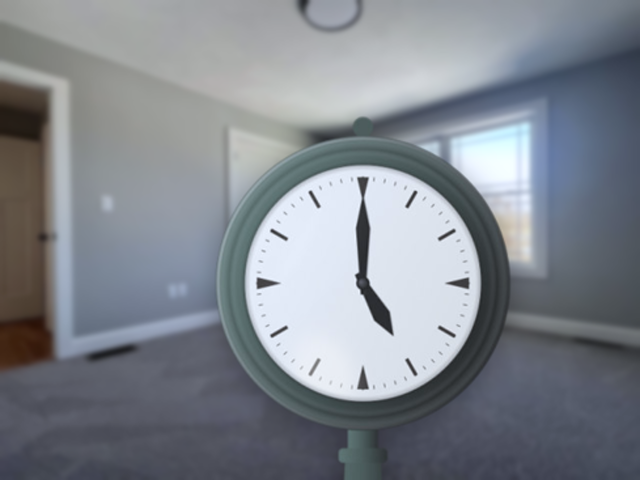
5:00
